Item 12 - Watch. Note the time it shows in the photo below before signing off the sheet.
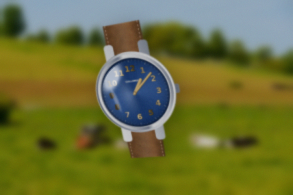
1:08
